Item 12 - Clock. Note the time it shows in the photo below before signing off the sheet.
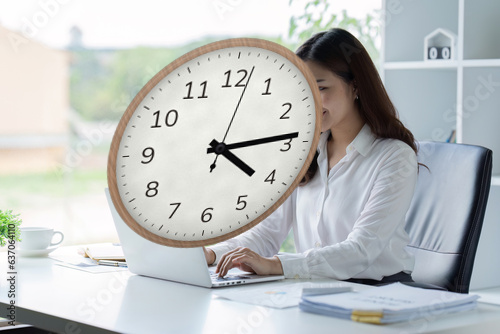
4:14:02
